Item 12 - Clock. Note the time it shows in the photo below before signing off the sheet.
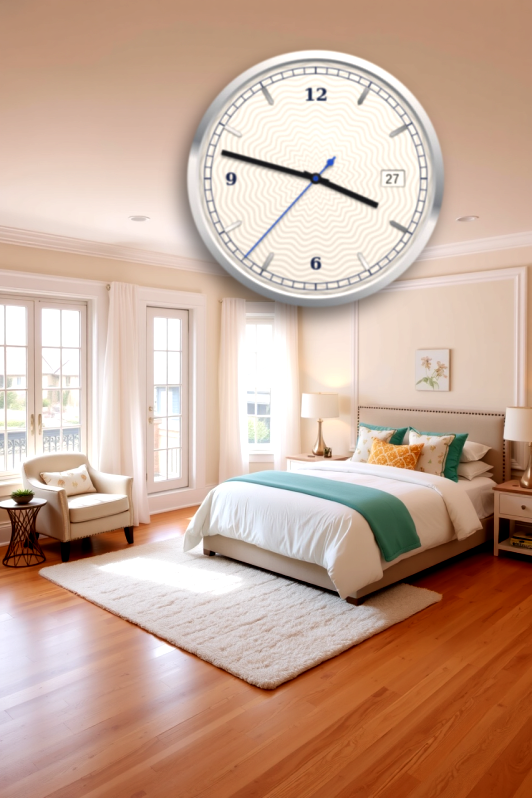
3:47:37
